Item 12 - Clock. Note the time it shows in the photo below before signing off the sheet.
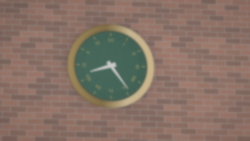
8:24
